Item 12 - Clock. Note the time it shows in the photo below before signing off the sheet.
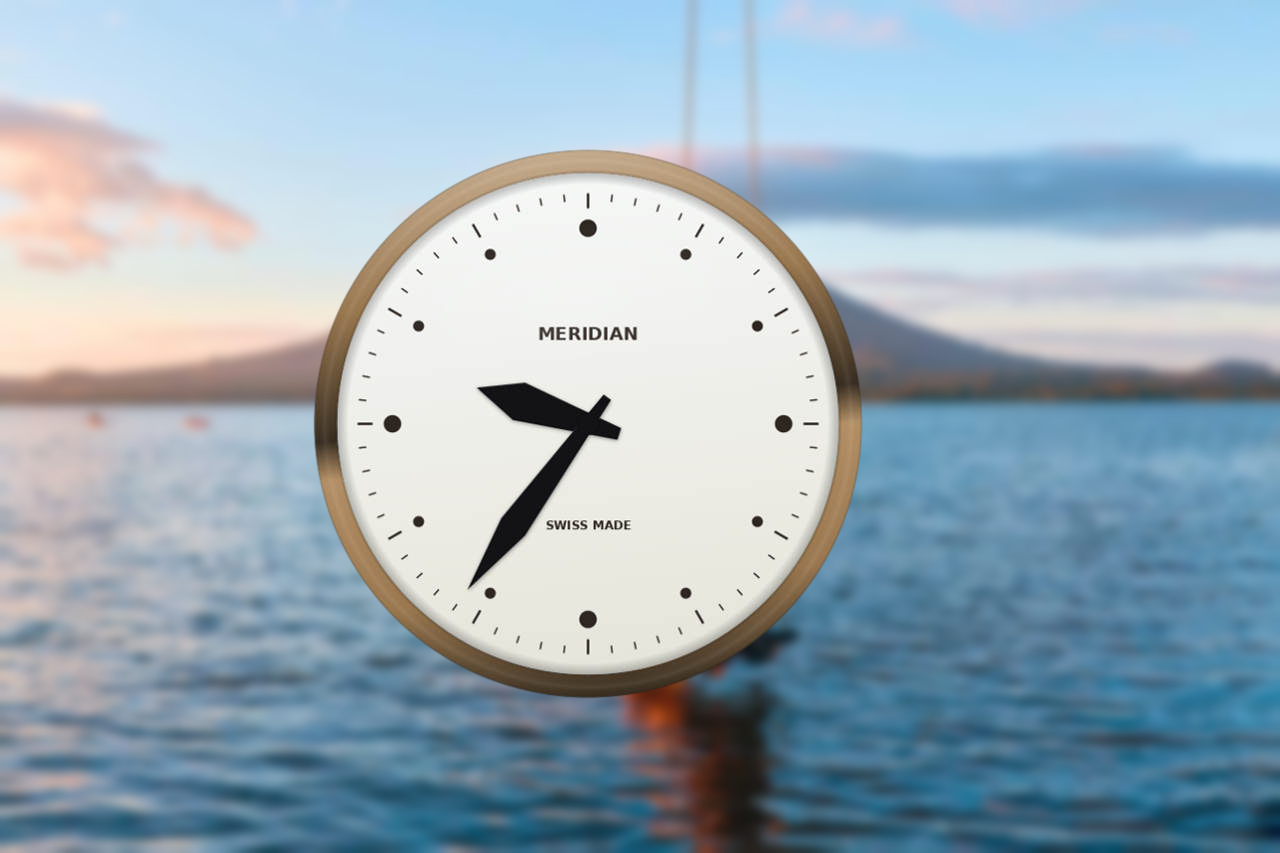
9:36
